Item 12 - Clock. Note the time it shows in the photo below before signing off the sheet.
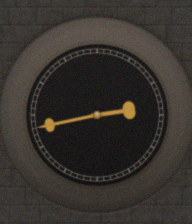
2:43
